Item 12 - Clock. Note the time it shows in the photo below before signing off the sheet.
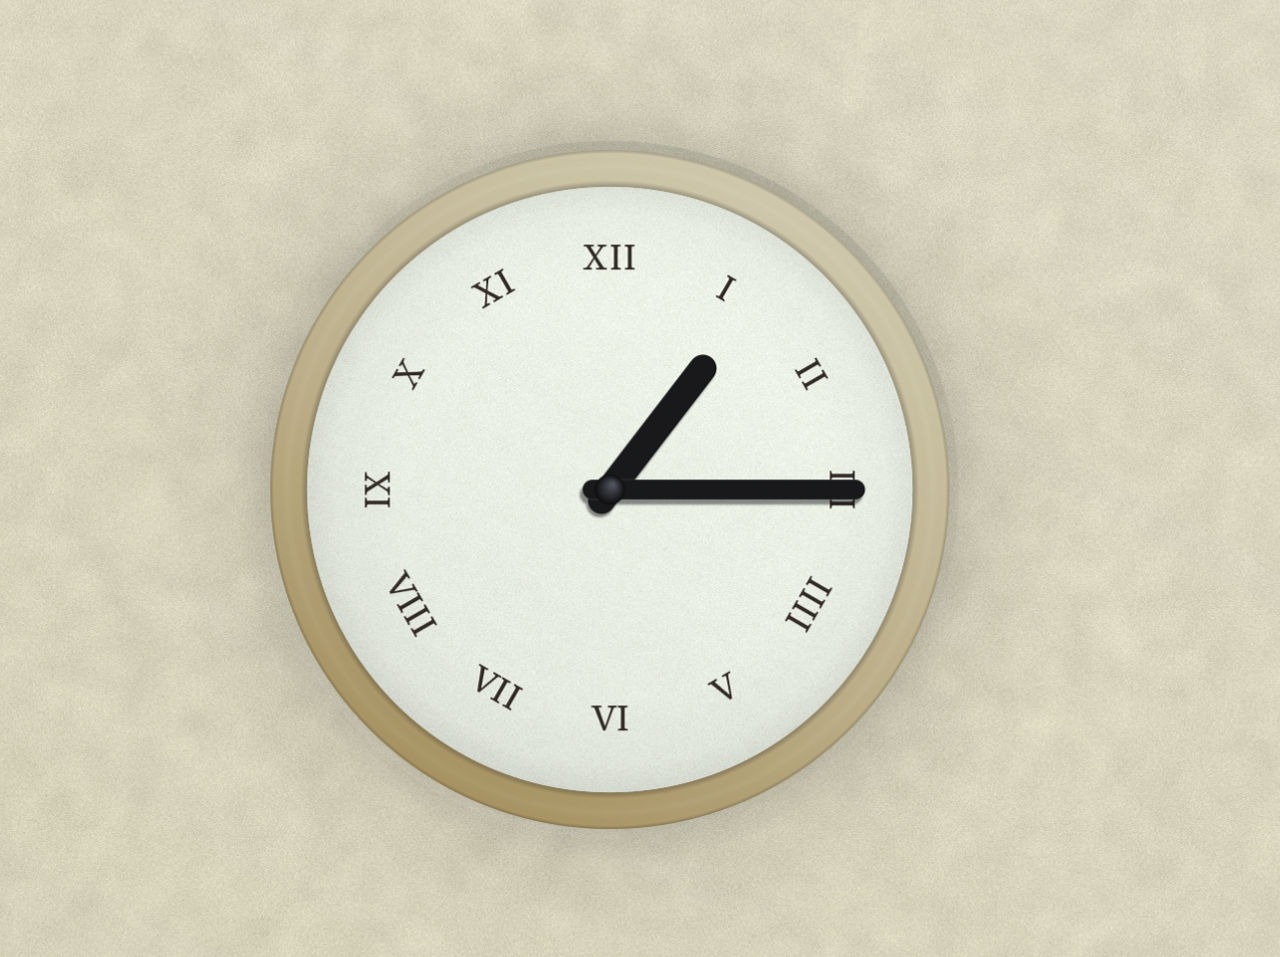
1:15
